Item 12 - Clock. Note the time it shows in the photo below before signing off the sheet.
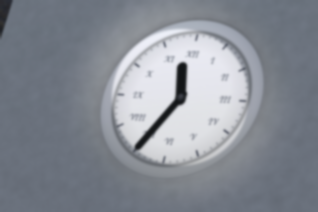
11:35
